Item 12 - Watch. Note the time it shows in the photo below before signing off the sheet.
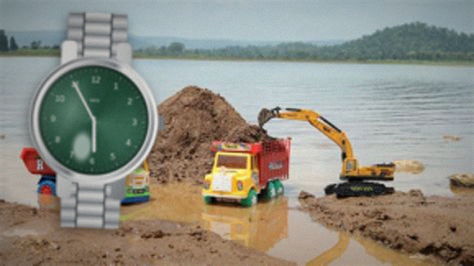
5:55
